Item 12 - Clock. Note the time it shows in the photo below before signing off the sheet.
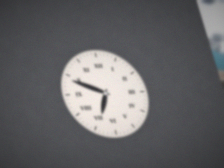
6:49
